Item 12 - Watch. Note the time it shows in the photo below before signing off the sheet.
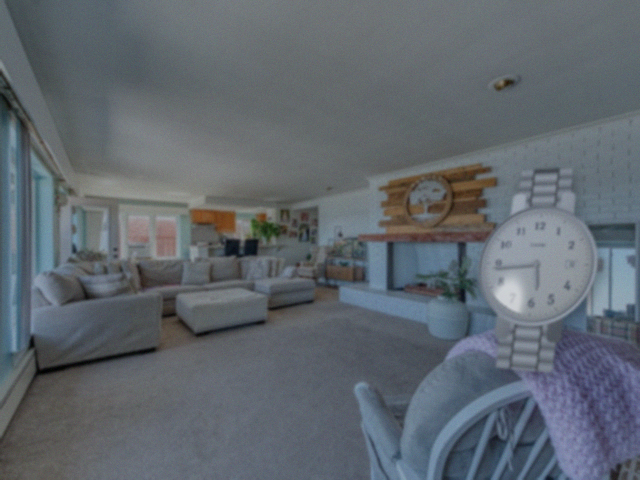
5:44
